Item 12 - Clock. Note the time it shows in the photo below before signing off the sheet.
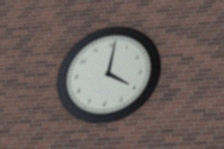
4:01
